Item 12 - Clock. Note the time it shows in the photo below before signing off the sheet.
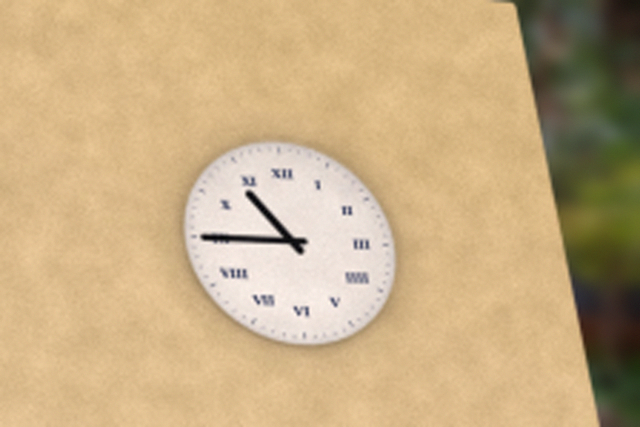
10:45
